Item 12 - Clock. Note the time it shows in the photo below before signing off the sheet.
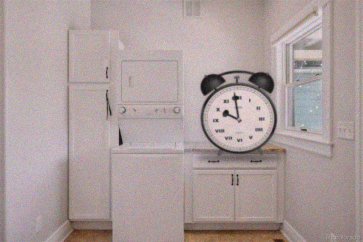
9:59
